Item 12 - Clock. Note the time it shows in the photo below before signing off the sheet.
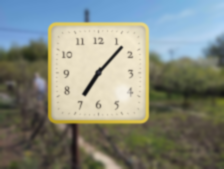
7:07
